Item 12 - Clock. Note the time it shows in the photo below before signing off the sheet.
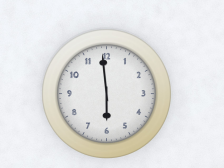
5:59
